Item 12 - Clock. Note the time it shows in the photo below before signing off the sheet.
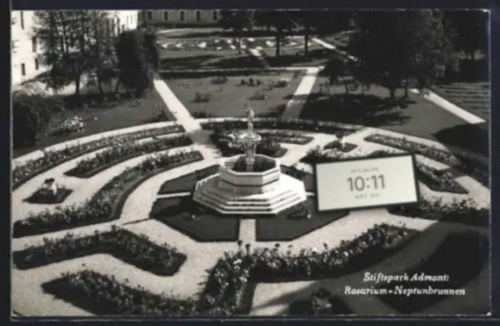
10:11
